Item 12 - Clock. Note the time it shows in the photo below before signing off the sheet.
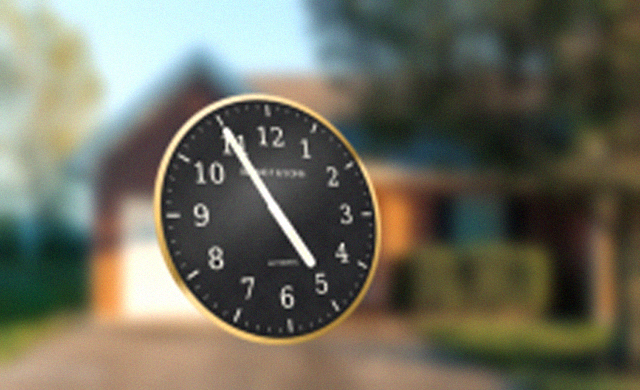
4:55
